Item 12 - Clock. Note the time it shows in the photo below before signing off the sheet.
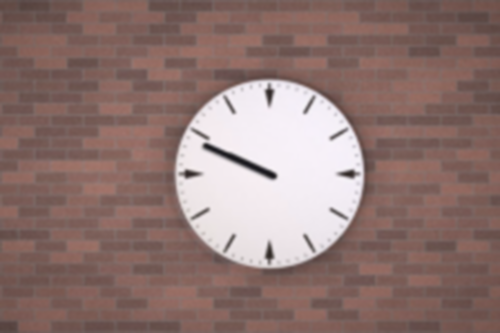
9:49
